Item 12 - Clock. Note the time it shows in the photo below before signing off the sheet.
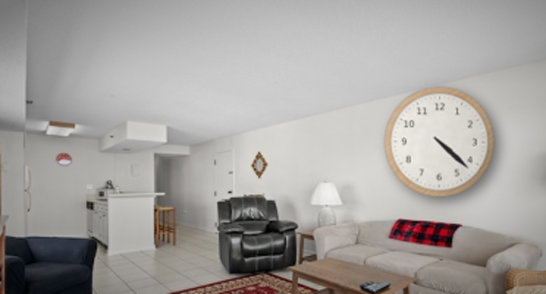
4:22
